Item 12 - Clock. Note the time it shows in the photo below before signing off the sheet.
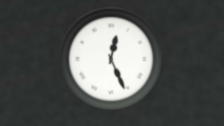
12:26
